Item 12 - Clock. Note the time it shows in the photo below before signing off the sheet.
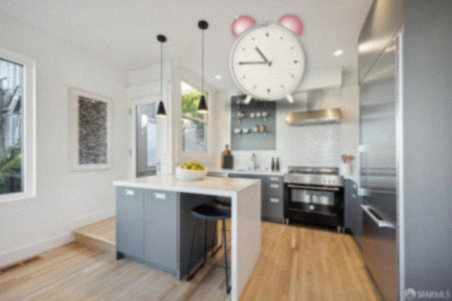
10:45
